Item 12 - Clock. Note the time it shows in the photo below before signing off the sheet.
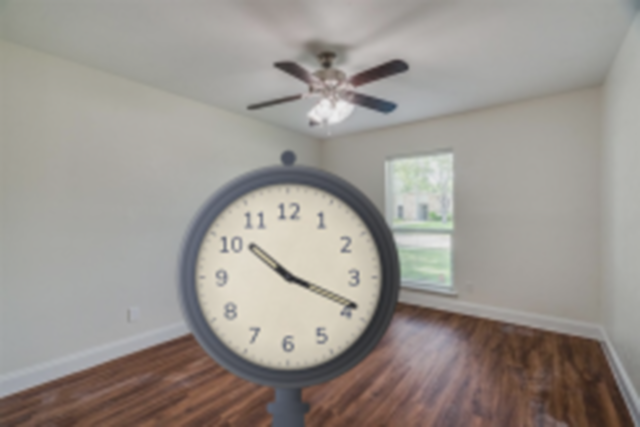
10:19
